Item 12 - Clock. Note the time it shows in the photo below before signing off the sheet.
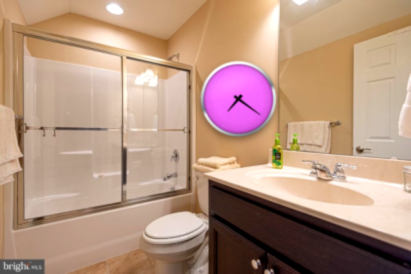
7:21
